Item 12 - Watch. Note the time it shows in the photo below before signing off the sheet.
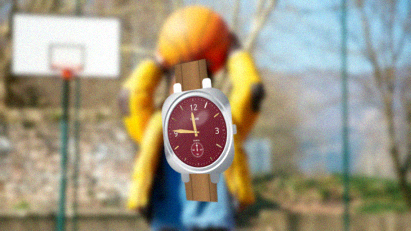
11:46
